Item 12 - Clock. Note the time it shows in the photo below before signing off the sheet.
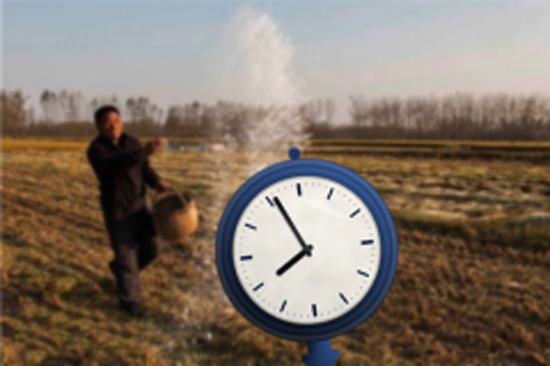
7:56
